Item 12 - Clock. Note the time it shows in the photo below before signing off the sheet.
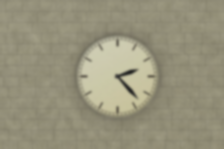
2:23
